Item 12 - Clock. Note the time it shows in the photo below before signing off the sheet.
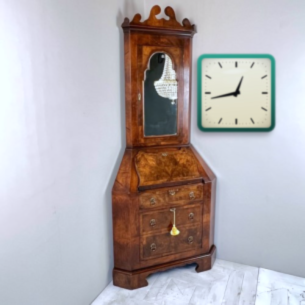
12:43
